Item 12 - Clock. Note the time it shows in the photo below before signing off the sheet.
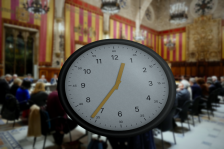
12:36
